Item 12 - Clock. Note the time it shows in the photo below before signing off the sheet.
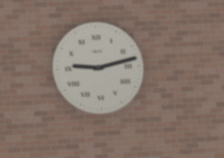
9:13
